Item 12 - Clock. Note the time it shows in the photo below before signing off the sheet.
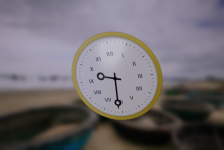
9:31
